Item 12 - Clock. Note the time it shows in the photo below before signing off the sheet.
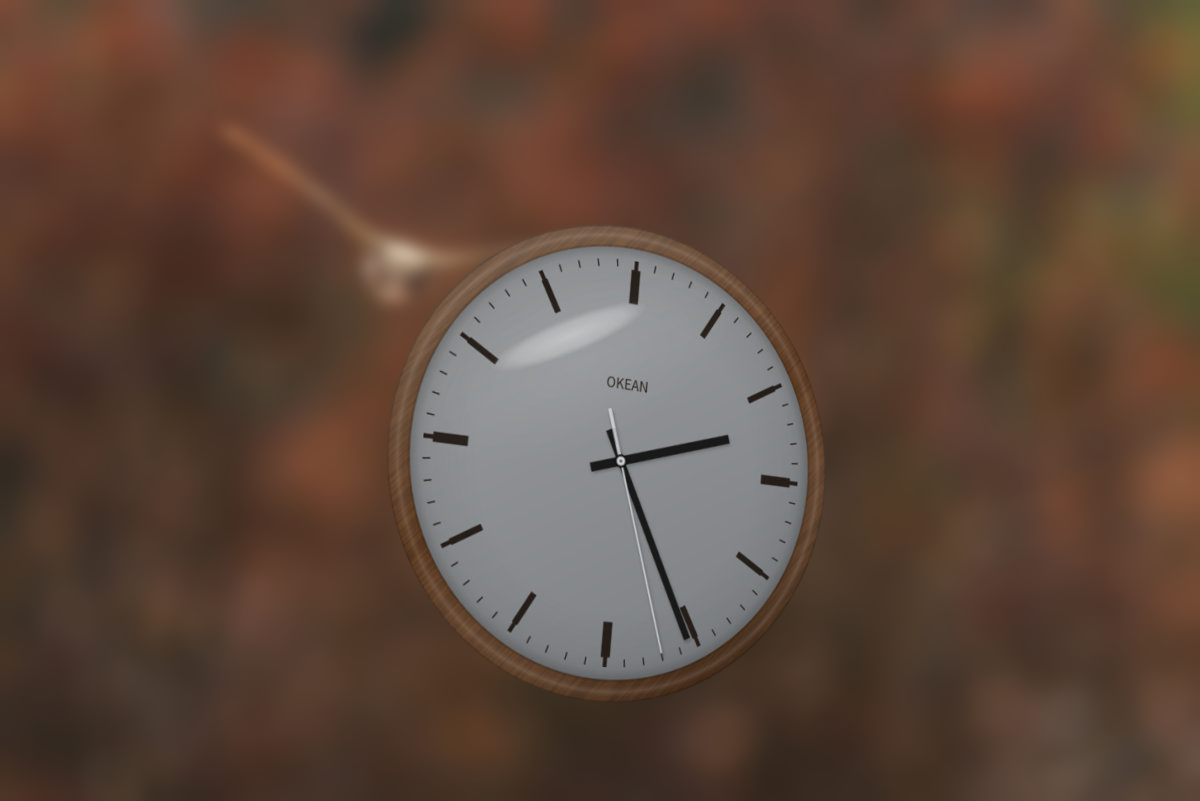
2:25:27
